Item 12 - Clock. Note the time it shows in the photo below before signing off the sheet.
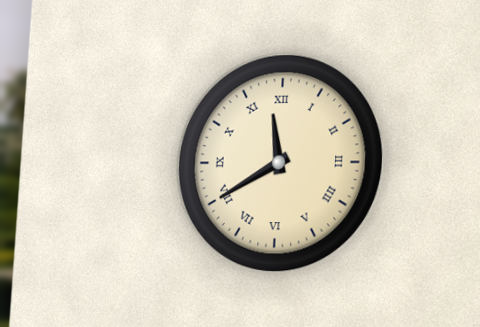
11:40
